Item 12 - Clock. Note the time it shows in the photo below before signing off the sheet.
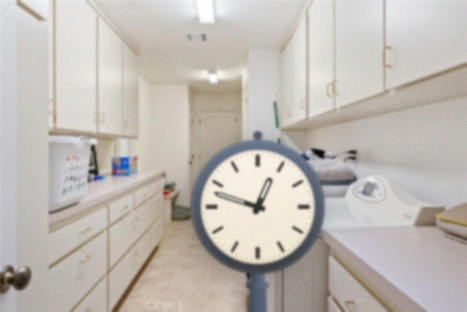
12:48
